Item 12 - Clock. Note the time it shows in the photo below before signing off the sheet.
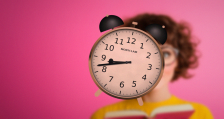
8:42
